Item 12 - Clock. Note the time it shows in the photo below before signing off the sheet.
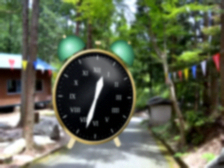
12:33
